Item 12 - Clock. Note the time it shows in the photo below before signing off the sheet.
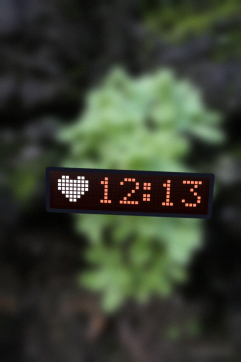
12:13
